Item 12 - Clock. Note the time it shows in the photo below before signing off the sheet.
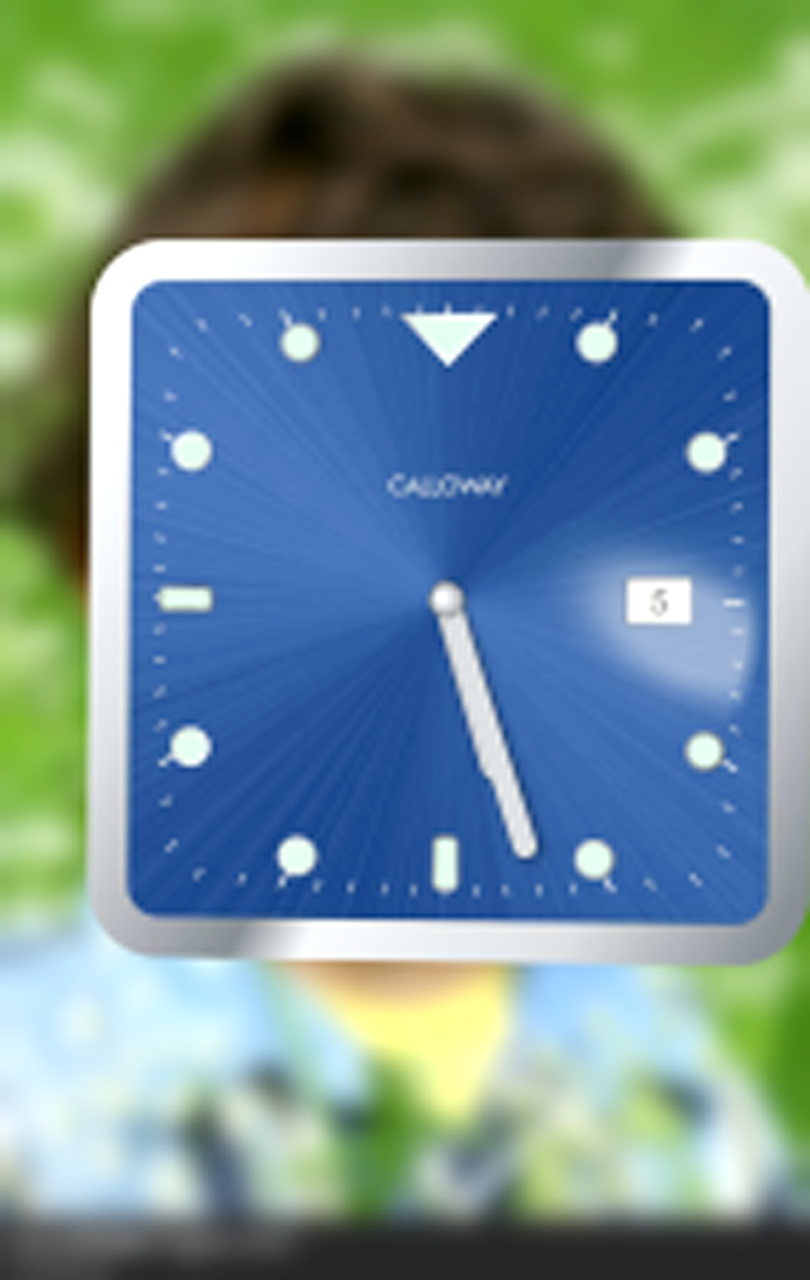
5:27
